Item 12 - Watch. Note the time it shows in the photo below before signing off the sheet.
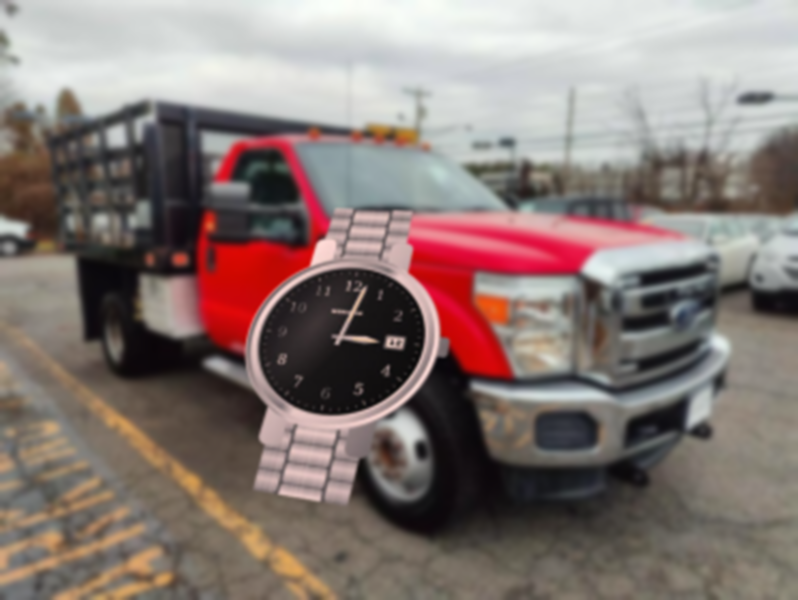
3:02
